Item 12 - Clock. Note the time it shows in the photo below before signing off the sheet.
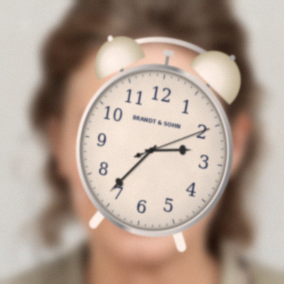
2:36:10
